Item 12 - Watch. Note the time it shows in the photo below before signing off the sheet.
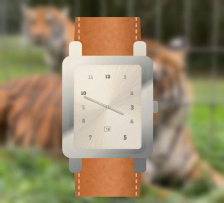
3:49
